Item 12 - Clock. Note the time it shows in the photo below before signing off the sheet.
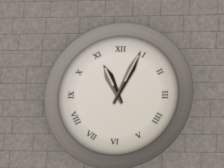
11:04
